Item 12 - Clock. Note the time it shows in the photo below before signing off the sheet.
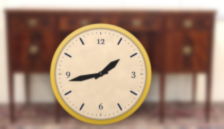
1:43
